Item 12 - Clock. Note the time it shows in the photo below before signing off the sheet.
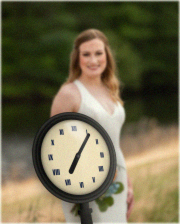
7:06
